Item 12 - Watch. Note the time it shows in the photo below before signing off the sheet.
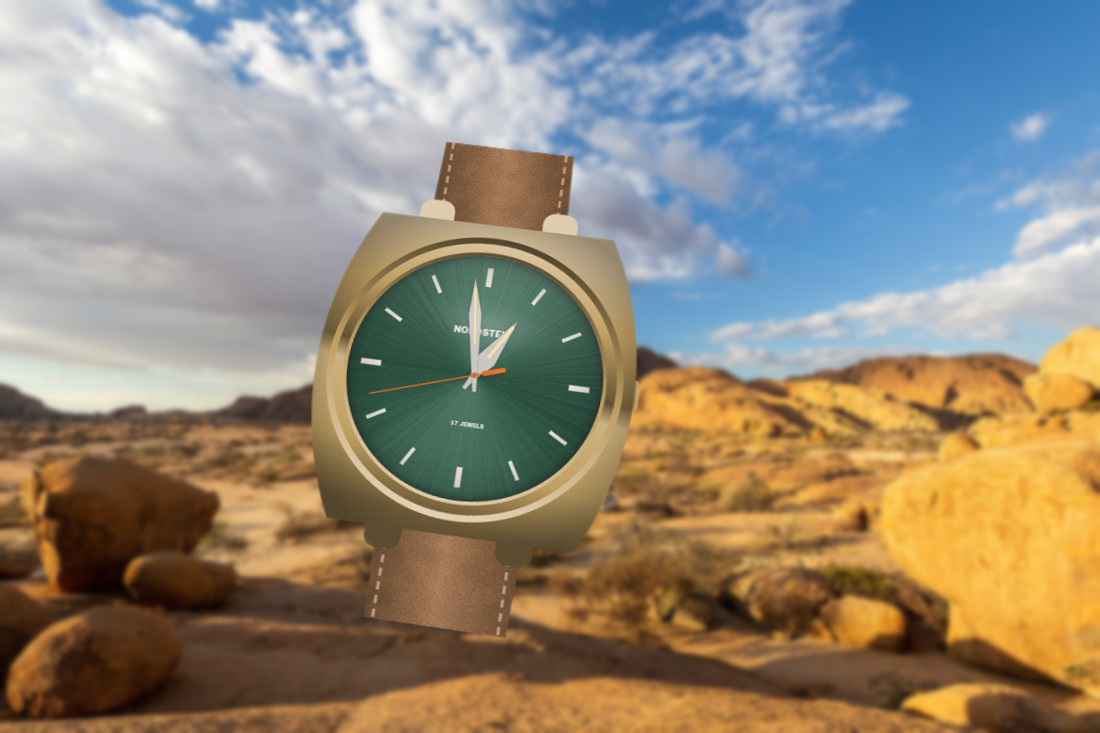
12:58:42
